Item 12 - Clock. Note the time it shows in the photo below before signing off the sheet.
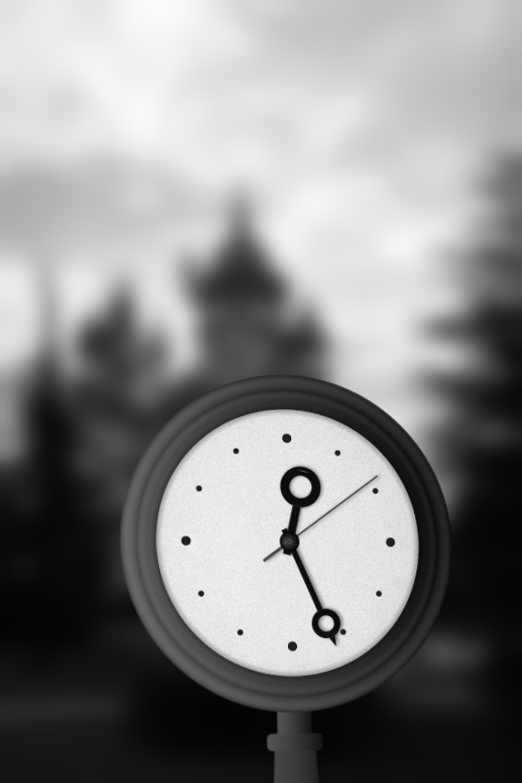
12:26:09
